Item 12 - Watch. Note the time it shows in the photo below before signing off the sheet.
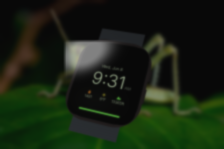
9:31
